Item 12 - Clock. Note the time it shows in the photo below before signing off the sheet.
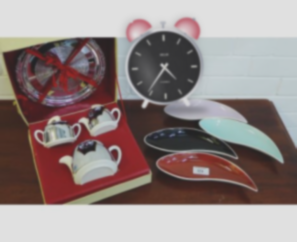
4:36
